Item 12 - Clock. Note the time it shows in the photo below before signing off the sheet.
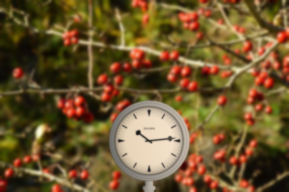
10:14
